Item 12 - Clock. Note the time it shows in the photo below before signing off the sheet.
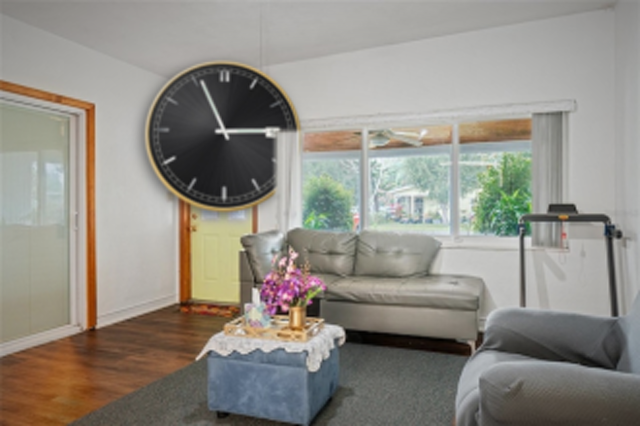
2:56
